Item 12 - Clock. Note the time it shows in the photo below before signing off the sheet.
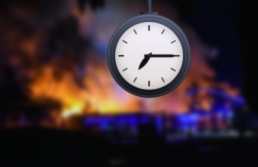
7:15
